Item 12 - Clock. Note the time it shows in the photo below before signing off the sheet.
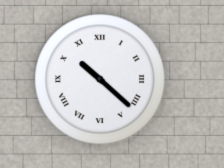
10:22
